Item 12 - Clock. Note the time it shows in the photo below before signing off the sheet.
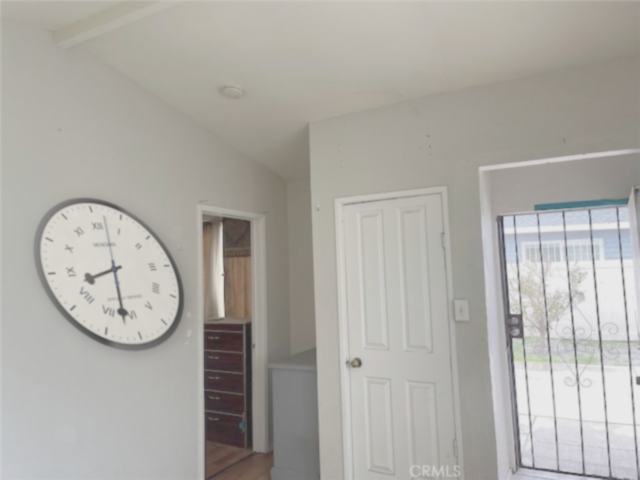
8:32:02
